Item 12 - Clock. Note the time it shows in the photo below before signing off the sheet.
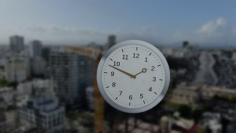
1:48
